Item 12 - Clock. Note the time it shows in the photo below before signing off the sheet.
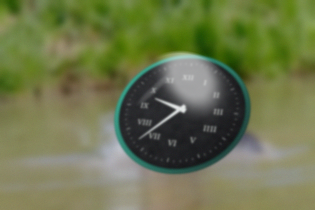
9:37
